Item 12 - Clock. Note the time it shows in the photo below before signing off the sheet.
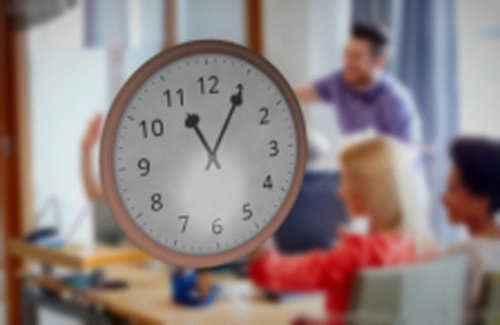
11:05
